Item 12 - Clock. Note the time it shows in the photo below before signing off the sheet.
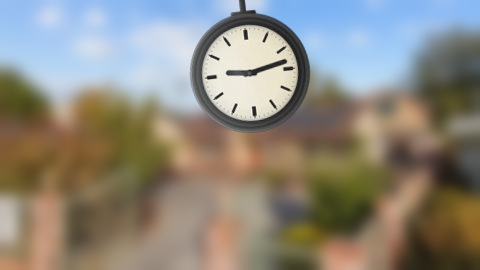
9:13
